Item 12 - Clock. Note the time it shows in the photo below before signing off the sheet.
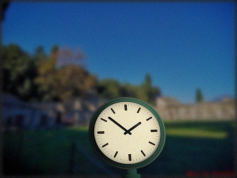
1:52
